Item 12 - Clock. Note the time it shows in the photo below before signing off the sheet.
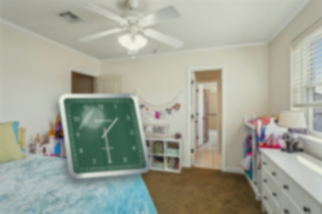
1:30
